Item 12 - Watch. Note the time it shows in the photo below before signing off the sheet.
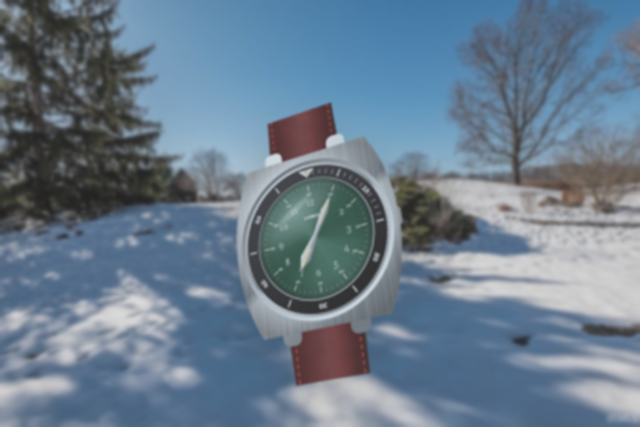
7:05
